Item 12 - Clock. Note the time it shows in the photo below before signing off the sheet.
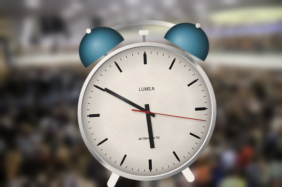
5:50:17
